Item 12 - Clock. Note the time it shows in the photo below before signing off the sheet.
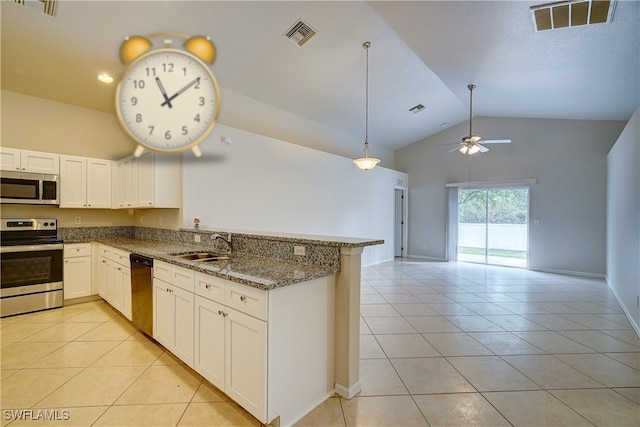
11:09
